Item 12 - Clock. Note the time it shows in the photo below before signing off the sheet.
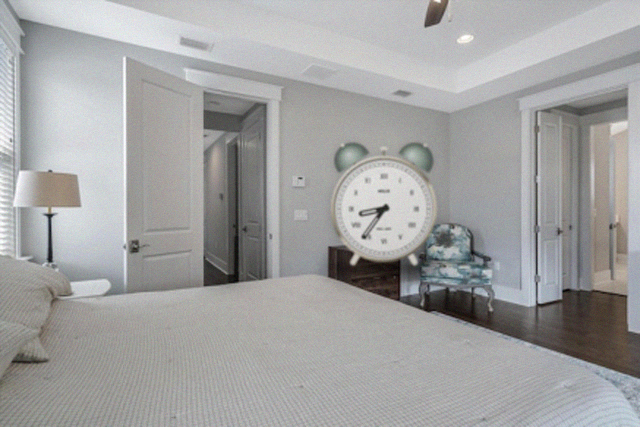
8:36
